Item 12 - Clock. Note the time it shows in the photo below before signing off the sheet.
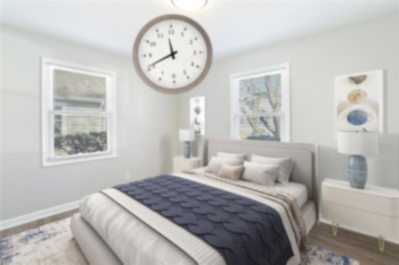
11:41
